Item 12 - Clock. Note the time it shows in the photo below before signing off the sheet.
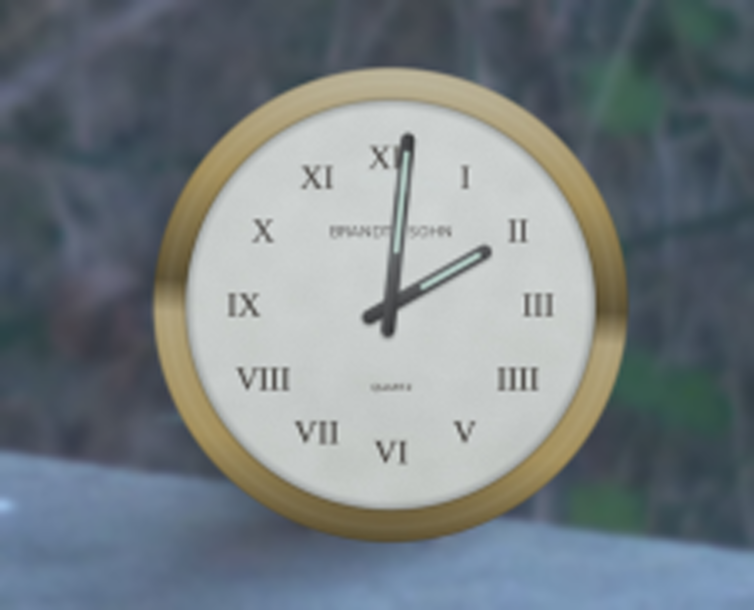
2:01
